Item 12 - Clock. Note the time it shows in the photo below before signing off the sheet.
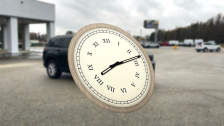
8:13
